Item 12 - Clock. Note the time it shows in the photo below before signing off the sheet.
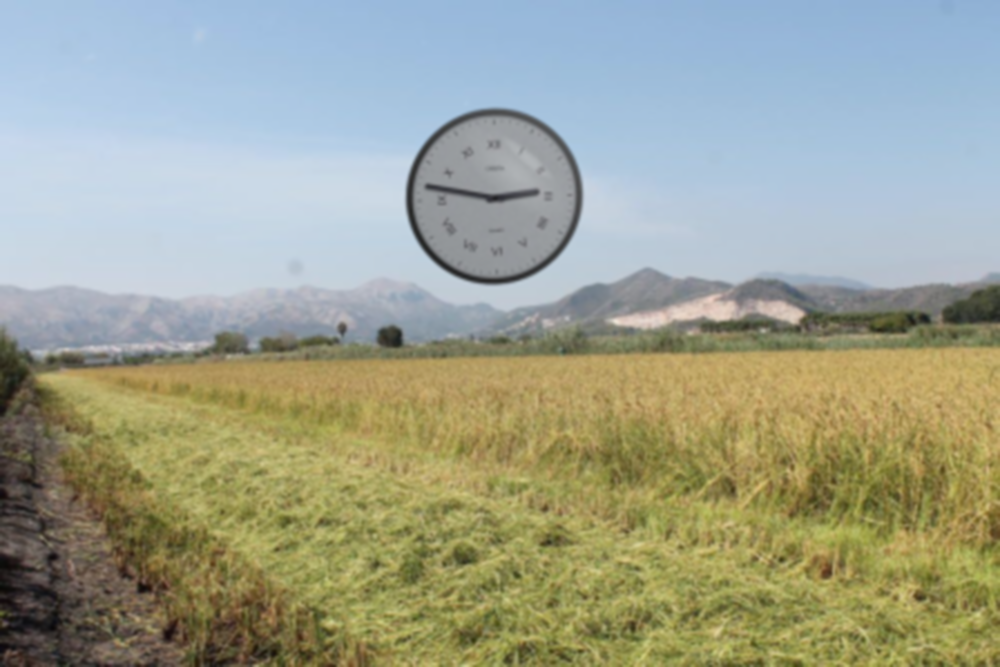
2:47
